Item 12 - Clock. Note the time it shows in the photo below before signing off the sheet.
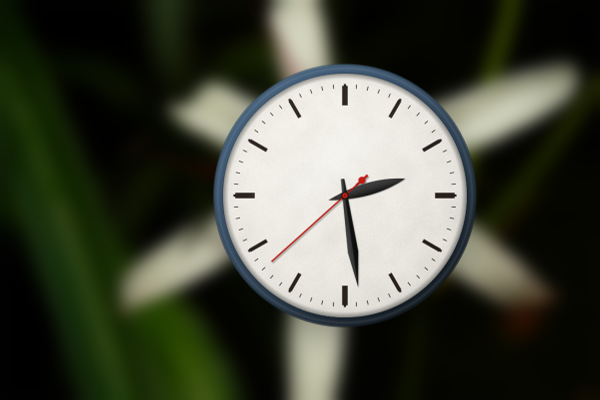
2:28:38
